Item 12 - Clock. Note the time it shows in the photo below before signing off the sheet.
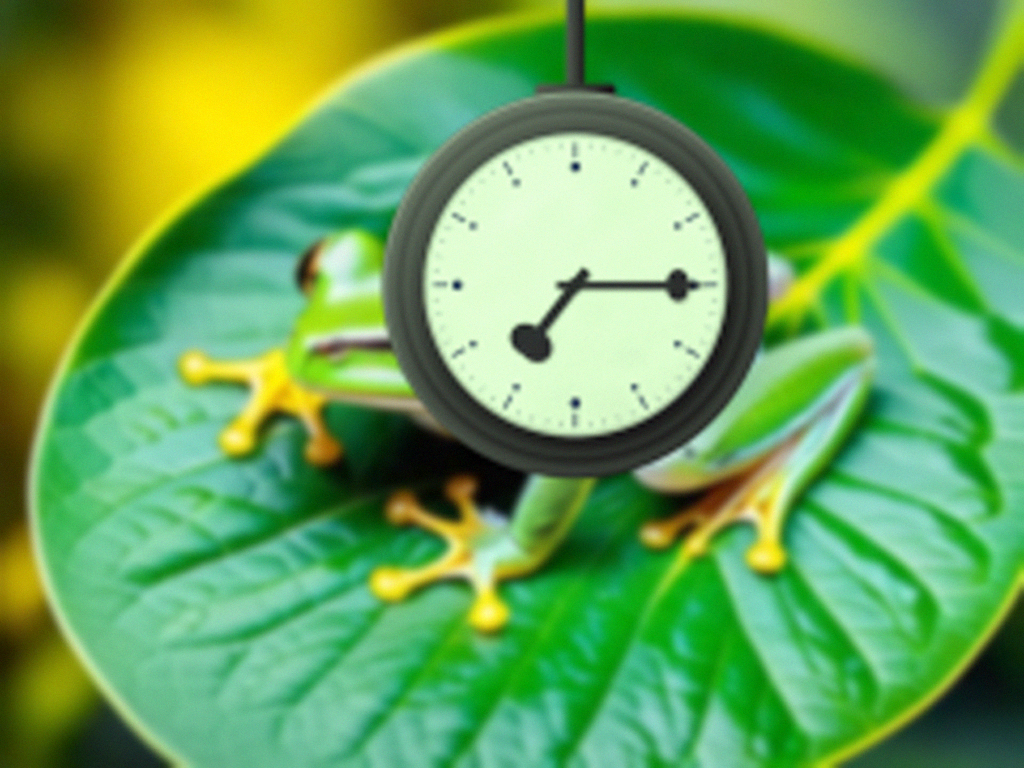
7:15
